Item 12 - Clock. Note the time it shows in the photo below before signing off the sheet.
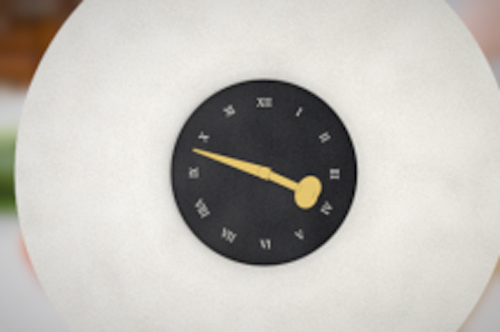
3:48
